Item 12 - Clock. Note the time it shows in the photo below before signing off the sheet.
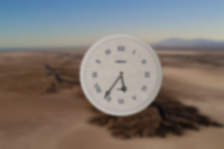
5:36
